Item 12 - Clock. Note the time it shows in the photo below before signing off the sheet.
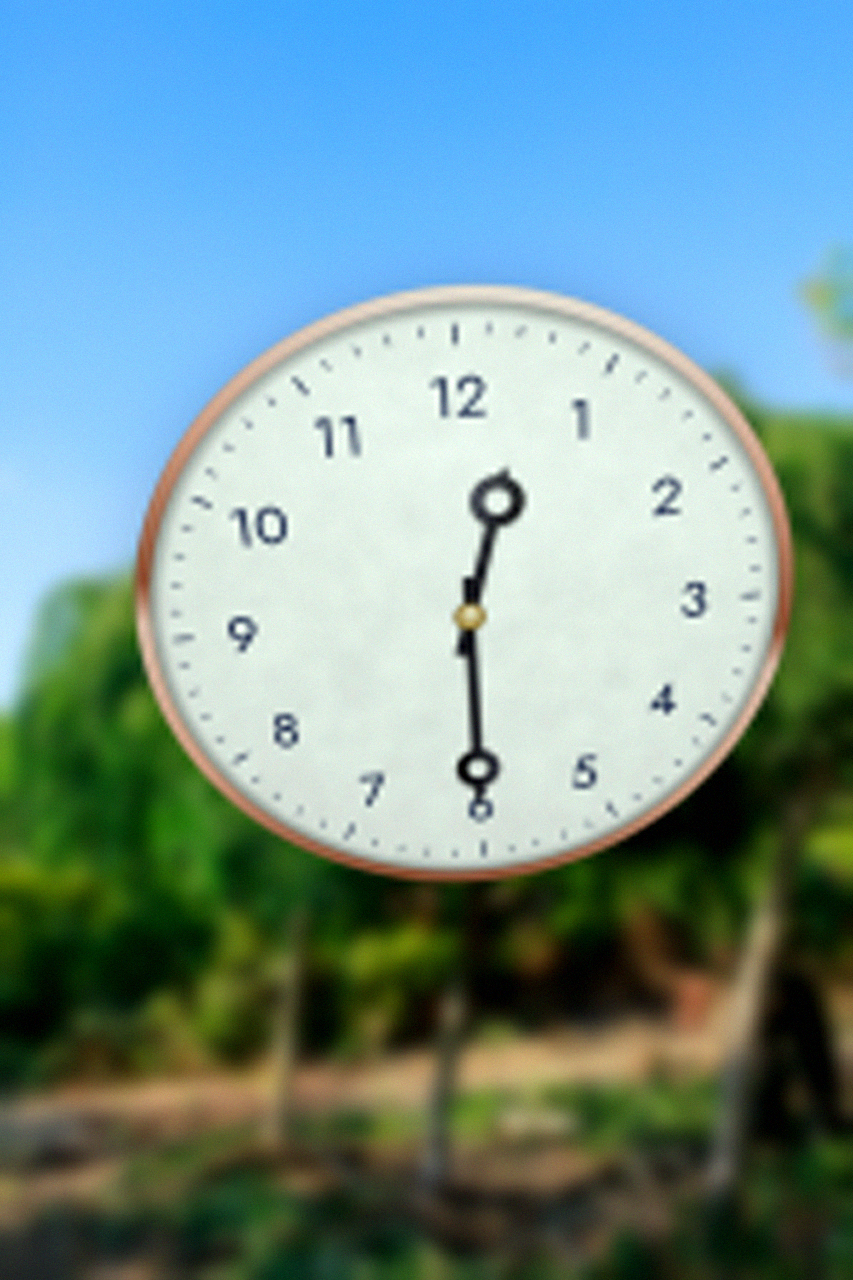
12:30
